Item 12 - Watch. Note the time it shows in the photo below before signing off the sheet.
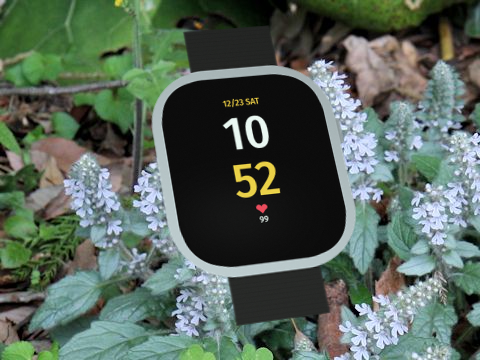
10:52
